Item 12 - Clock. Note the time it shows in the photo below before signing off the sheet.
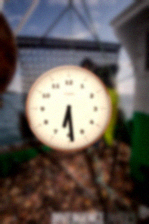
6:29
